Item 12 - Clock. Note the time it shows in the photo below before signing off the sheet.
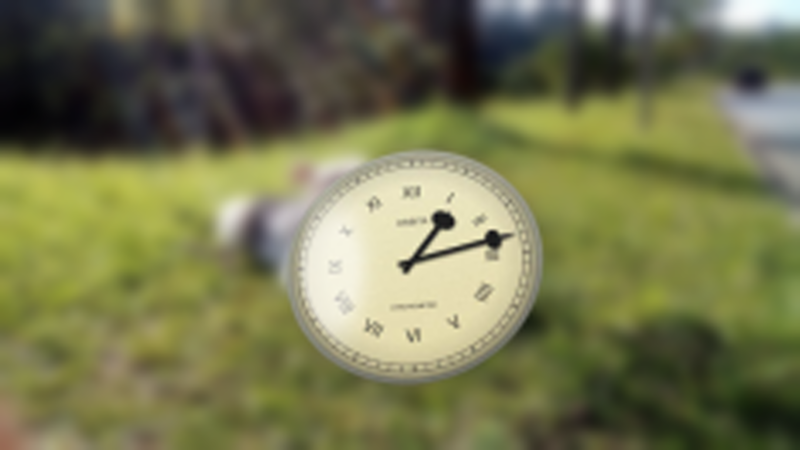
1:13
